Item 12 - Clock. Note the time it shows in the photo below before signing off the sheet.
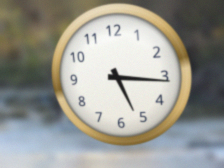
5:16
